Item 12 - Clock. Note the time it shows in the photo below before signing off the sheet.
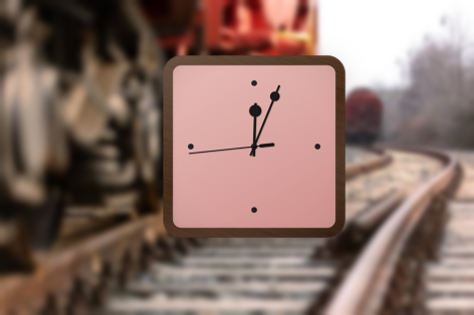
12:03:44
